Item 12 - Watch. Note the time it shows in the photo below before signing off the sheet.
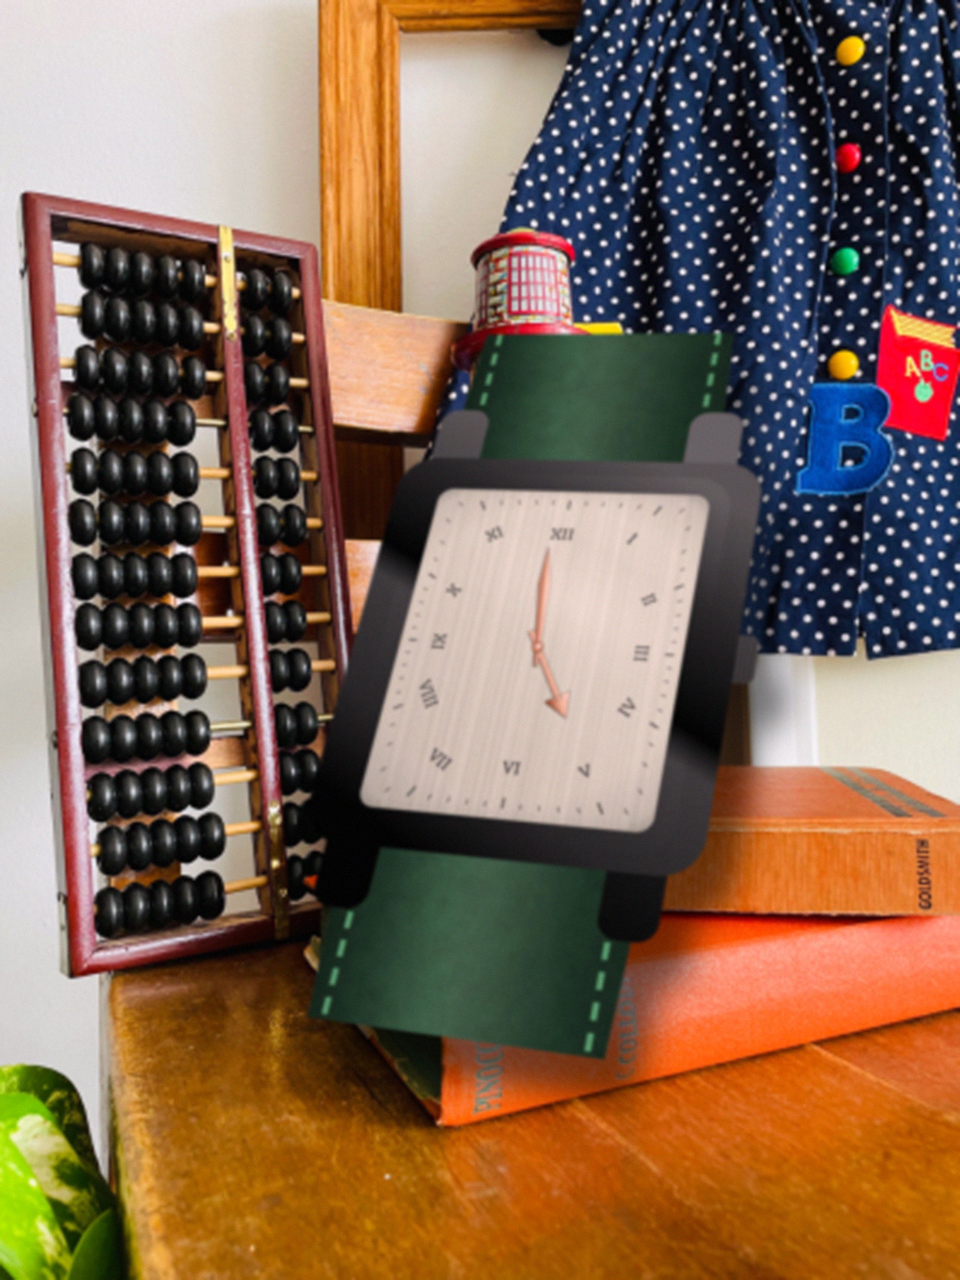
4:59
